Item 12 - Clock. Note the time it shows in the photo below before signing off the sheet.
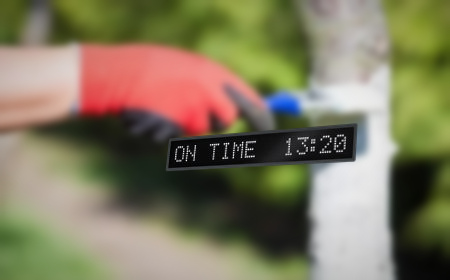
13:20
